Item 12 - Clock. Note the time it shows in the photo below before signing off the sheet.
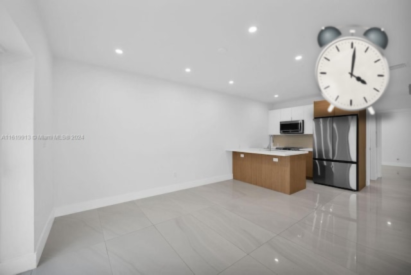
4:01
